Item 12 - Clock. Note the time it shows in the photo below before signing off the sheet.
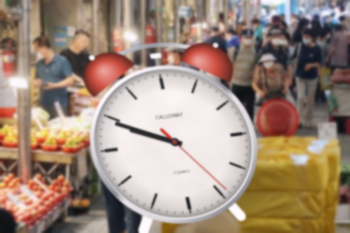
9:49:24
